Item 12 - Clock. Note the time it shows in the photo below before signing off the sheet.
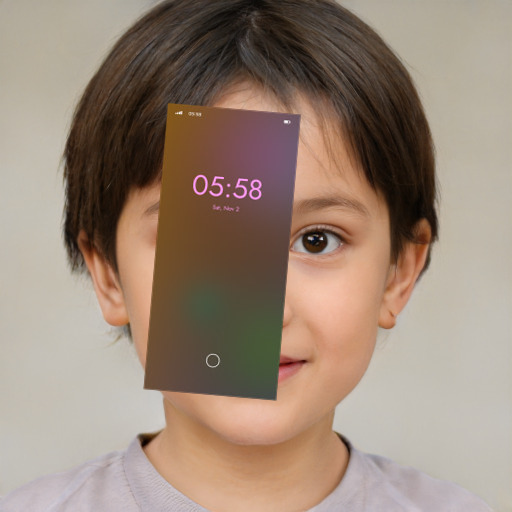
5:58
